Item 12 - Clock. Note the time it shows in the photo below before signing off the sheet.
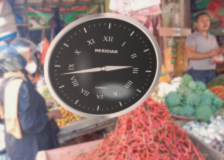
2:43
